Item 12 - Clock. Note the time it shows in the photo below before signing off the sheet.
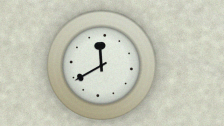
11:39
